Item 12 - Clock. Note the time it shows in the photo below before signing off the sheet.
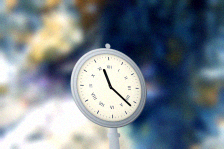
11:22
